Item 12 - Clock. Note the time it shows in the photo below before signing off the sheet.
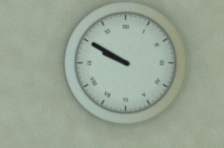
9:50
